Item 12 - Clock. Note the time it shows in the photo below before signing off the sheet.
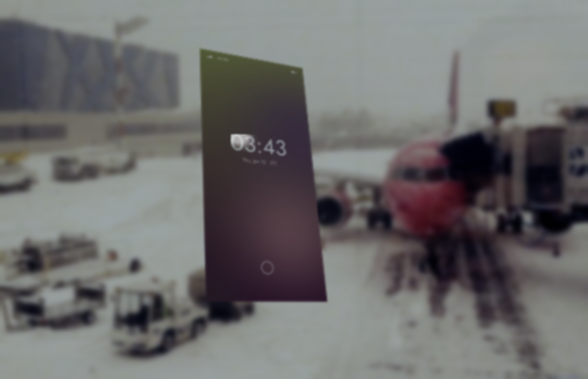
3:43
